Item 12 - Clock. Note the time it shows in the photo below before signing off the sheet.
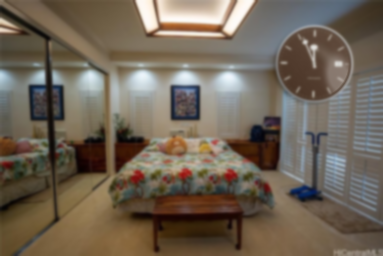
11:56
